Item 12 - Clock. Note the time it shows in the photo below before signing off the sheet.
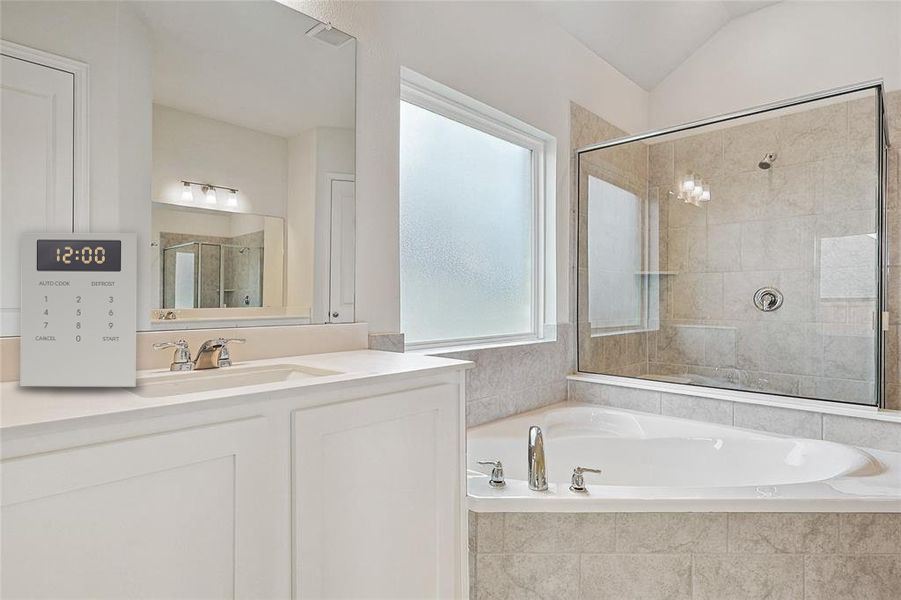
12:00
